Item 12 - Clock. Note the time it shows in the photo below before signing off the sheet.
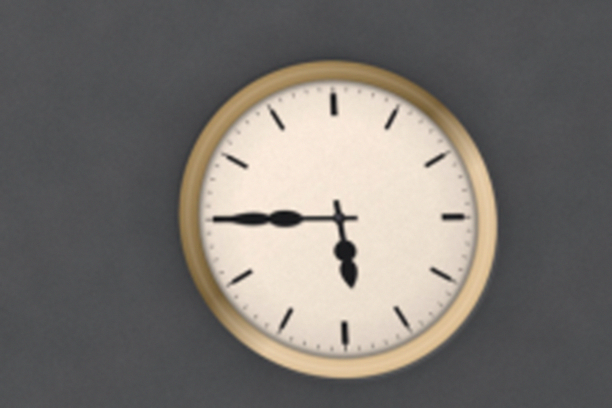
5:45
